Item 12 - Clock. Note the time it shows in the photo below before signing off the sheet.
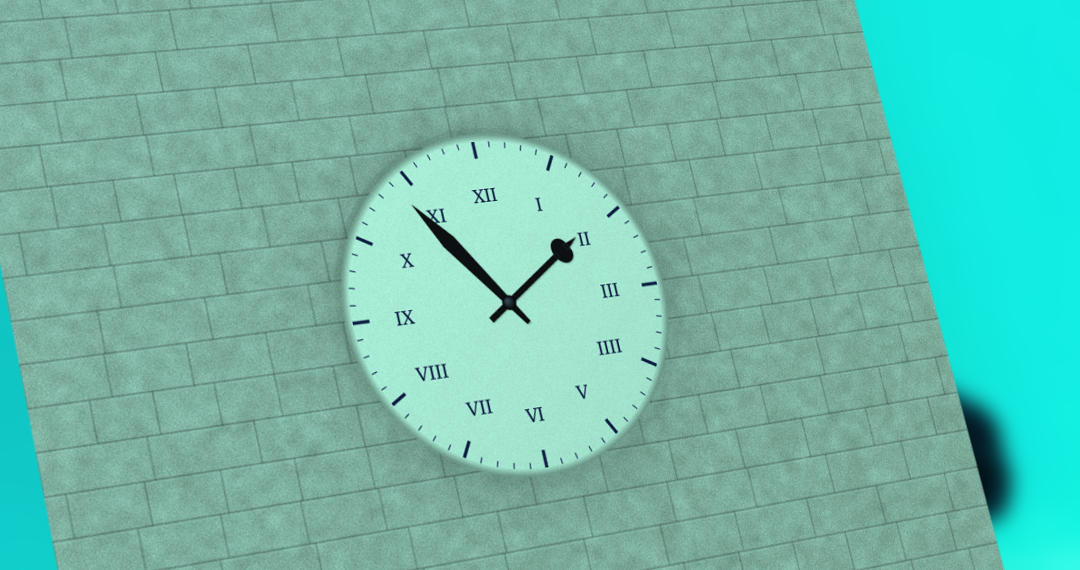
1:54
